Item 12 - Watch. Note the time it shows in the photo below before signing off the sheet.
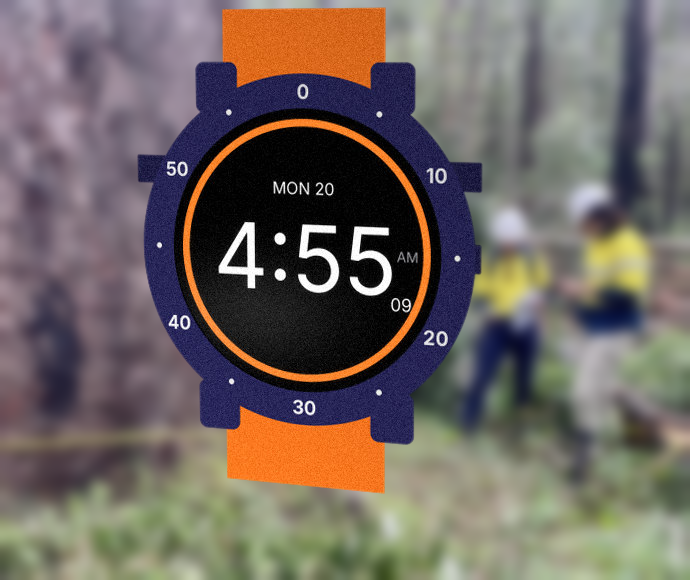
4:55:09
